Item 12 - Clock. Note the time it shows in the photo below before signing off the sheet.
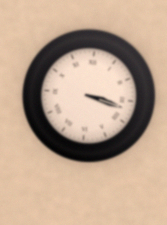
3:17
